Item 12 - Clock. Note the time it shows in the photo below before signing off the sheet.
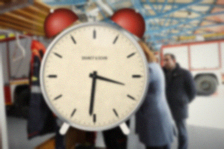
3:31
